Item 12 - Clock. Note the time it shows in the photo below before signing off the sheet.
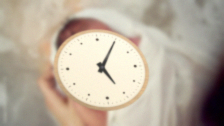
5:05
